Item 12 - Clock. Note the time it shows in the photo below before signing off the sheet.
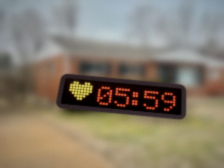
5:59
